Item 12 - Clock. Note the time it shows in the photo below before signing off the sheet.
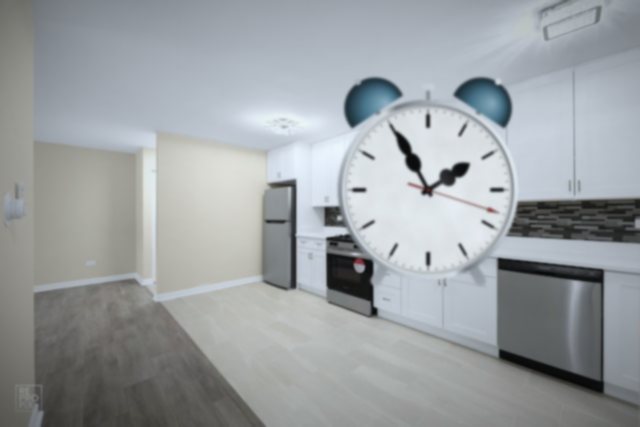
1:55:18
